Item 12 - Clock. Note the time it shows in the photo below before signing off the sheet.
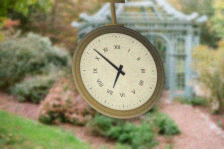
6:52
